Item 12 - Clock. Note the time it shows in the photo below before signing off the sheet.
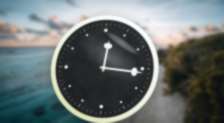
12:16
